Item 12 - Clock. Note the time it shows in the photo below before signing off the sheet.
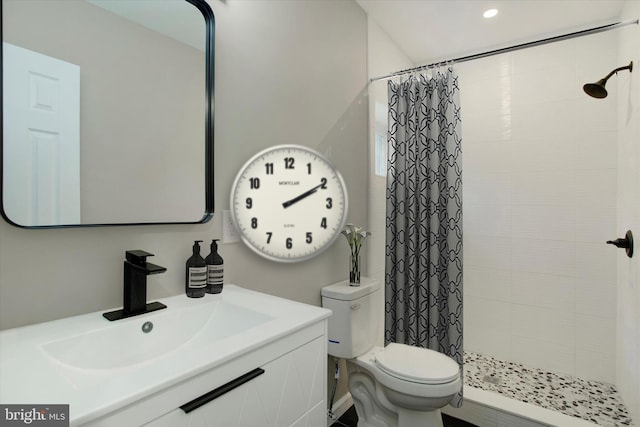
2:10
